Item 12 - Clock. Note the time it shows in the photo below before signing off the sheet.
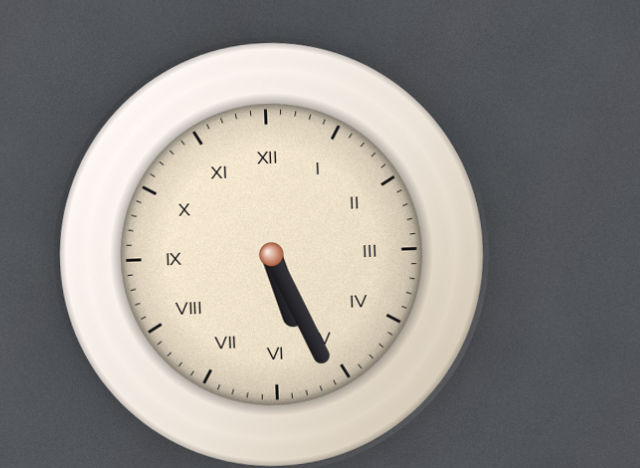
5:26
